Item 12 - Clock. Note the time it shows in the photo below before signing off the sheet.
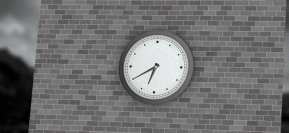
6:40
